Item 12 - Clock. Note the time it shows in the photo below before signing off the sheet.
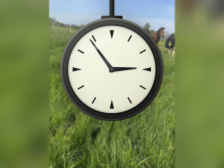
2:54
